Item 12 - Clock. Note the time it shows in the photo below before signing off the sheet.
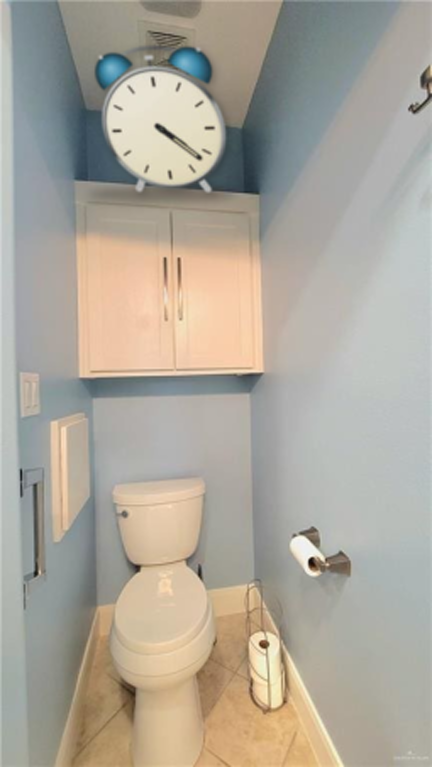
4:22
